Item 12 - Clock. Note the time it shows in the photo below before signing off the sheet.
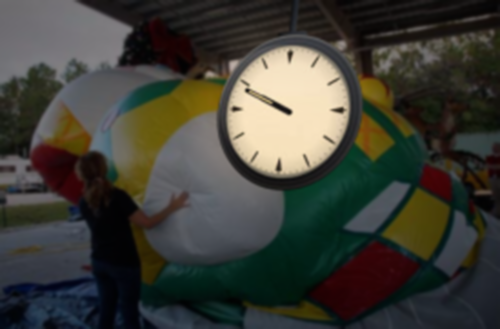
9:49
